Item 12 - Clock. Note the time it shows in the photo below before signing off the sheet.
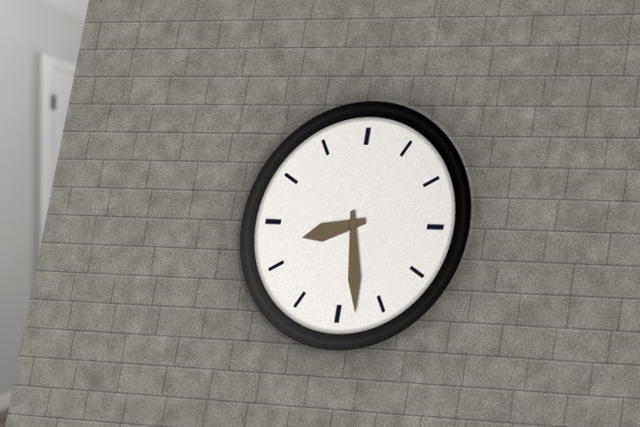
8:28
